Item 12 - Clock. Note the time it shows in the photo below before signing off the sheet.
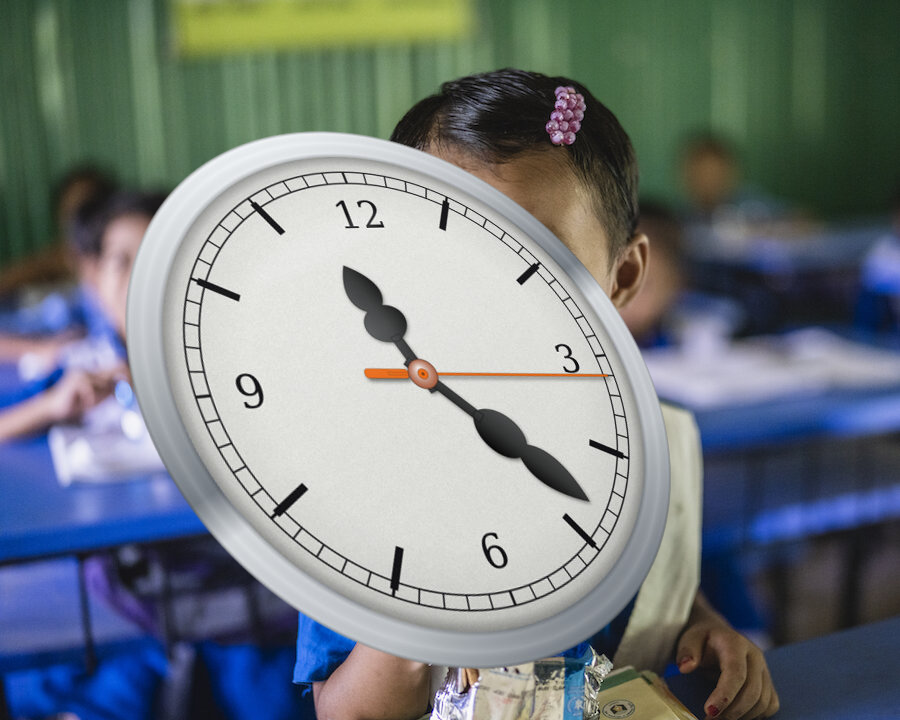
11:23:16
